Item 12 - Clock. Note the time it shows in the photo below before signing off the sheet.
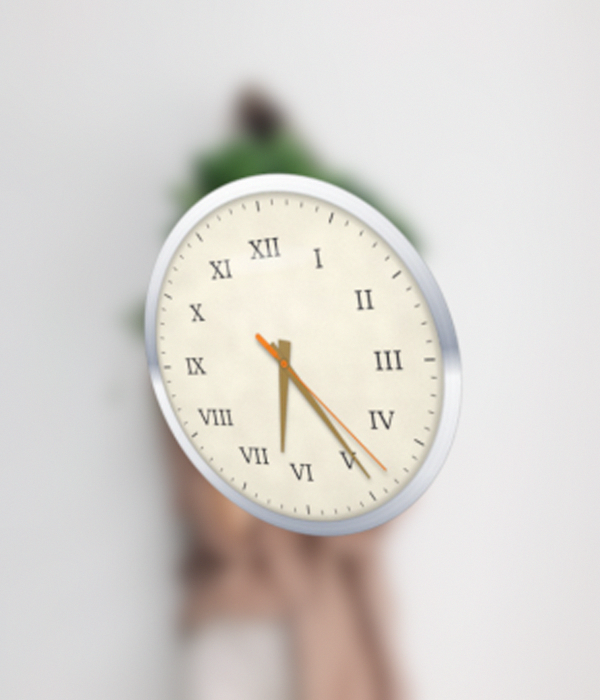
6:24:23
